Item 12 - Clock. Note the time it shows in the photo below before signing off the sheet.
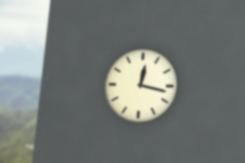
12:17
